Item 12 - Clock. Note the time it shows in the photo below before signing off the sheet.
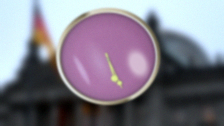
5:26
